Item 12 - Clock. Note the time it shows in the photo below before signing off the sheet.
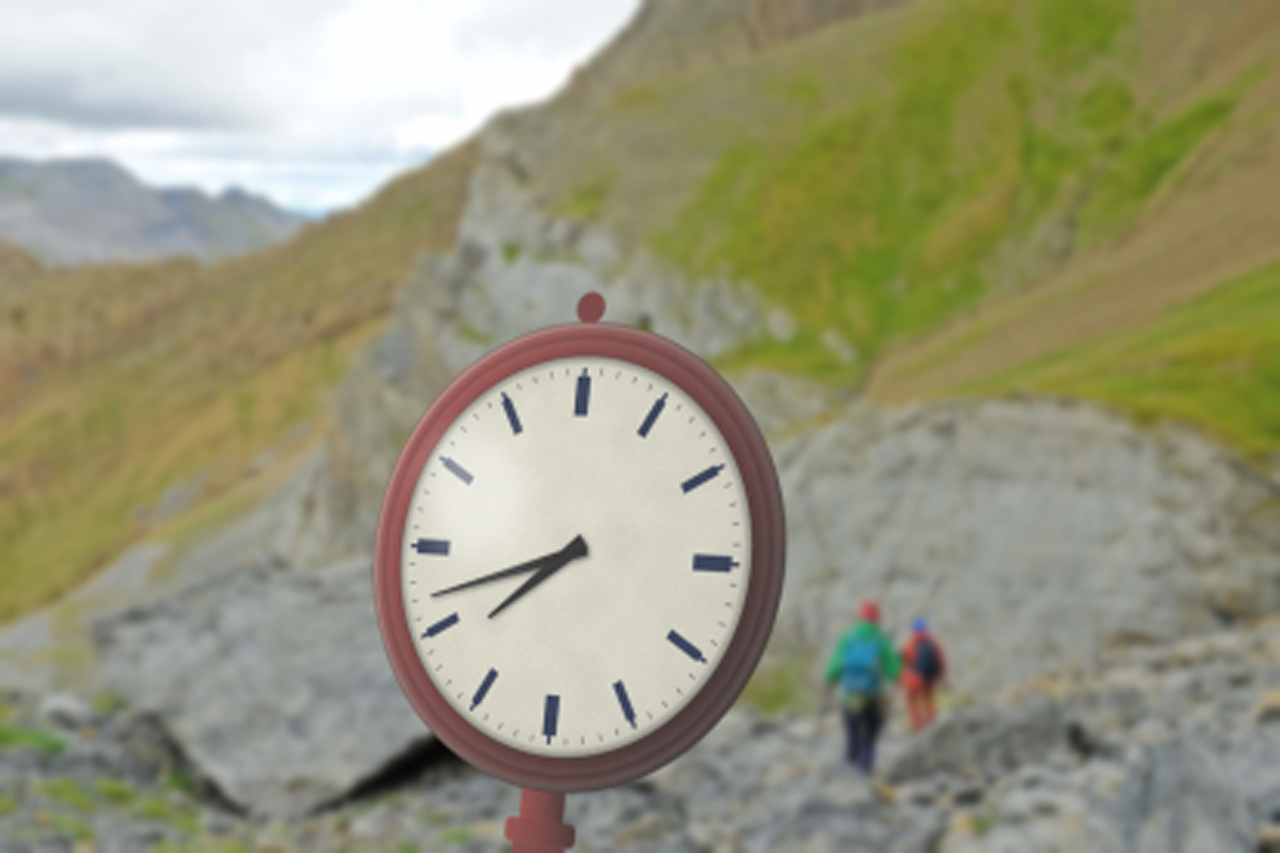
7:42
